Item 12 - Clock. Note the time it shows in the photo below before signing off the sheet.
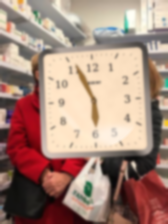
5:56
